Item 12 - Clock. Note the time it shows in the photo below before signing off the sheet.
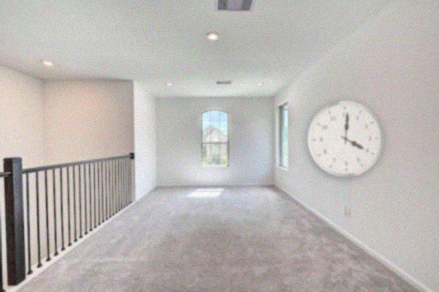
4:01
